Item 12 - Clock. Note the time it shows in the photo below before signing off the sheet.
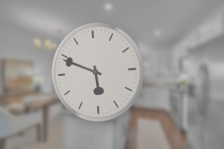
5:49
